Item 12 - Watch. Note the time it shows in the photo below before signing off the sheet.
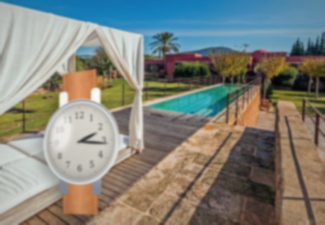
2:16
